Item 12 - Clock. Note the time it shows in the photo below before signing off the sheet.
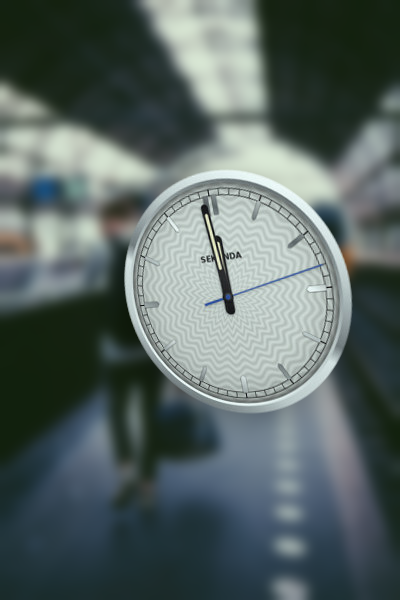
11:59:13
